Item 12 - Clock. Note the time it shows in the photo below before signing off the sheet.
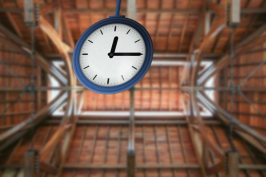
12:15
